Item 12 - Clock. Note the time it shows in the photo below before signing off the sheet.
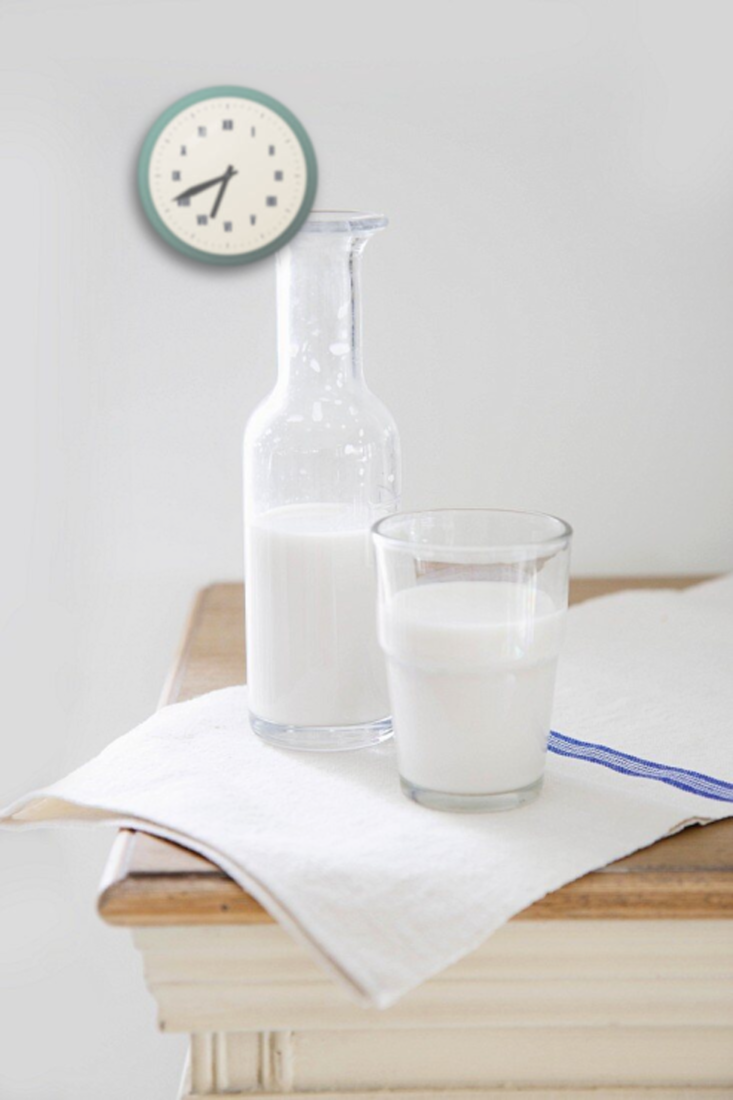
6:41
